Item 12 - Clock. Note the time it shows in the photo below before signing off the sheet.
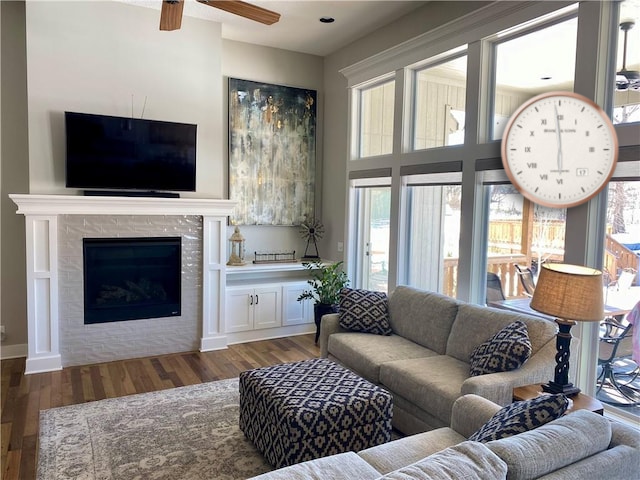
5:59
